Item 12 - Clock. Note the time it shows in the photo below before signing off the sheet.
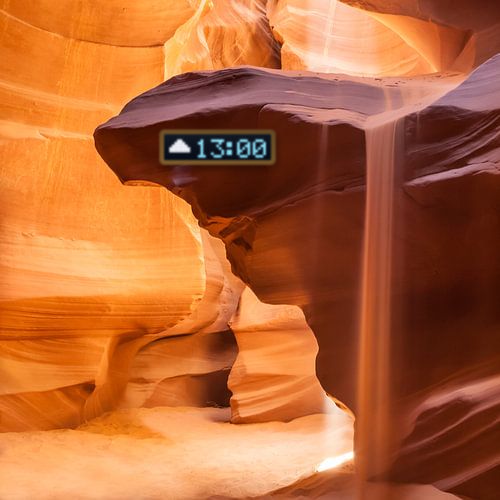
13:00
